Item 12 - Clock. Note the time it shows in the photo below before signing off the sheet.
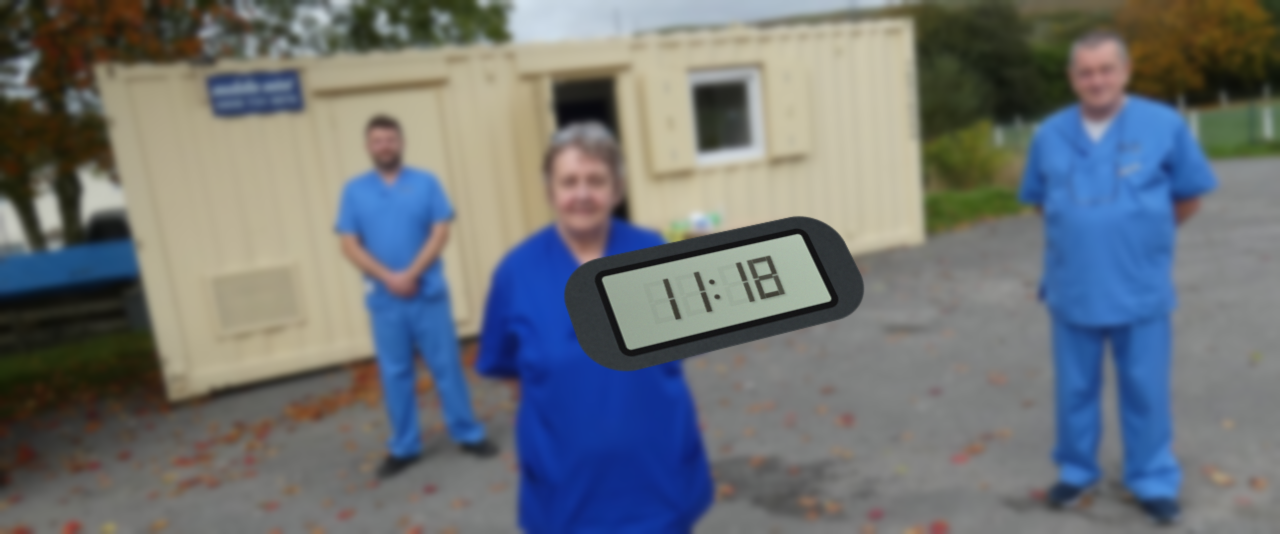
11:18
